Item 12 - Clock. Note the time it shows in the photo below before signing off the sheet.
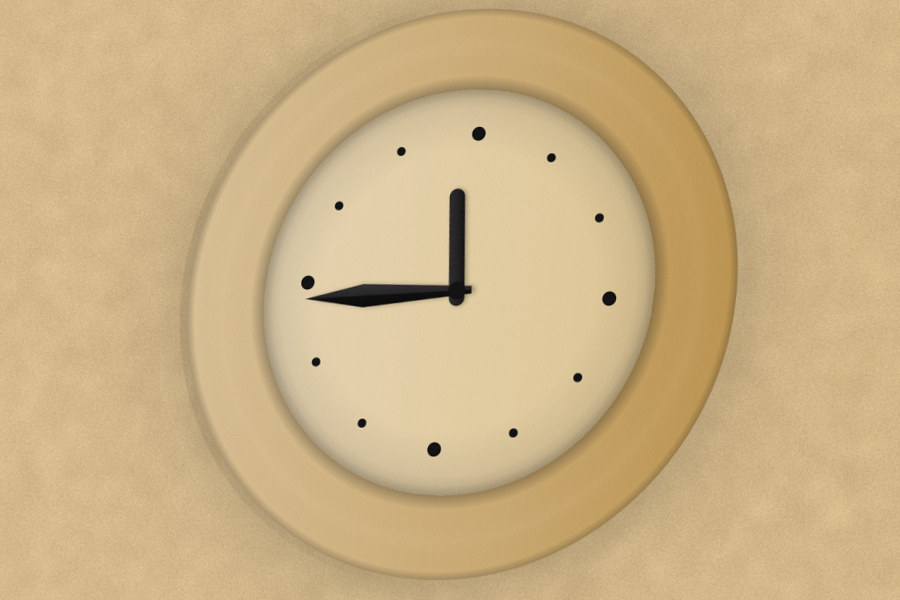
11:44
